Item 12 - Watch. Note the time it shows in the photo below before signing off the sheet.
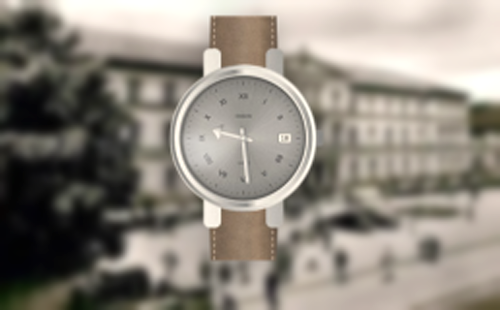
9:29
